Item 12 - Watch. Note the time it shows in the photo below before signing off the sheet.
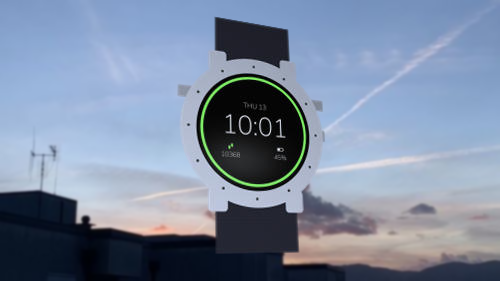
10:01
